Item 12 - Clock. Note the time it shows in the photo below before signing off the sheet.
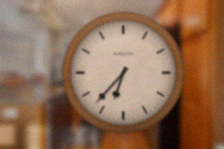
6:37
